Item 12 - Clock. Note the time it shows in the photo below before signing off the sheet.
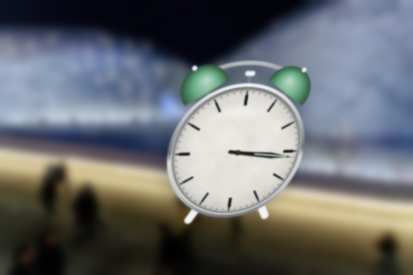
3:16
